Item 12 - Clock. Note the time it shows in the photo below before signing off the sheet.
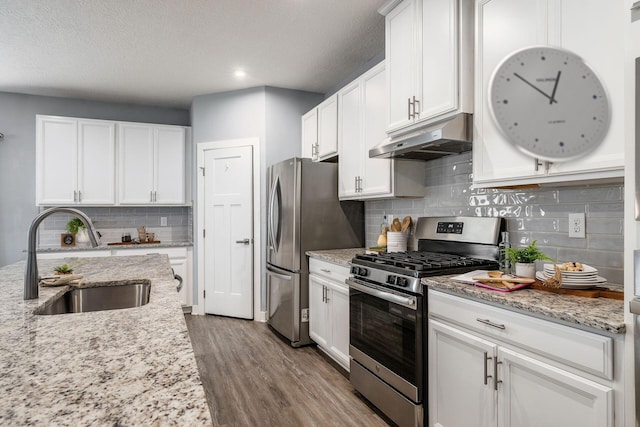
12:52
